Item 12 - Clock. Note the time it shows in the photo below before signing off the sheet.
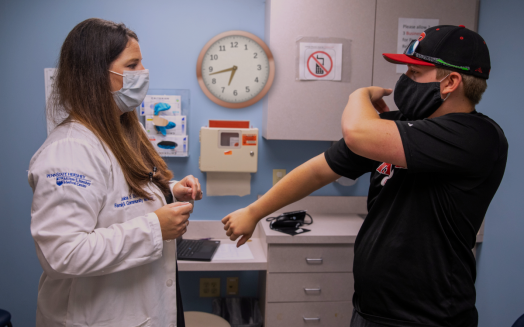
6:43
